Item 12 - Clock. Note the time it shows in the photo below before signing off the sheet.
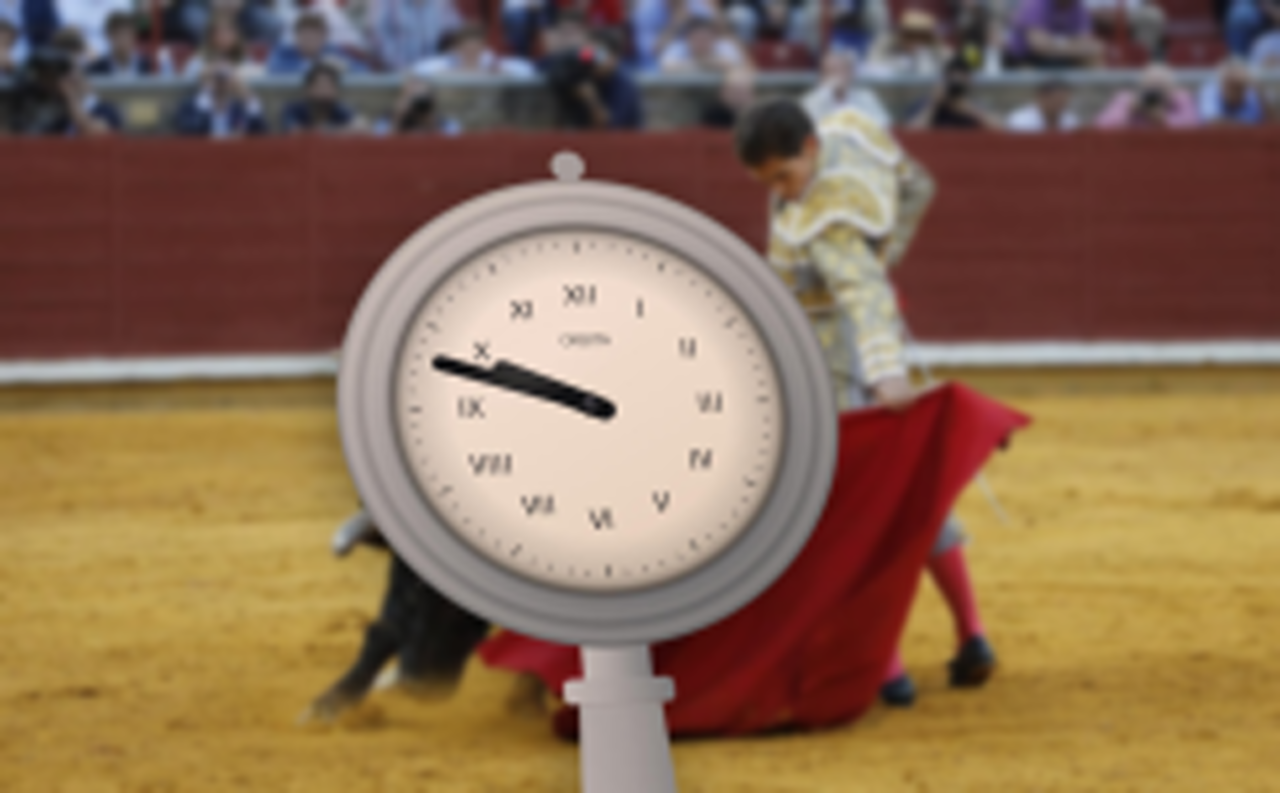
9:48
